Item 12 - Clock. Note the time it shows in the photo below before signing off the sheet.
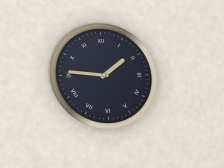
1:46
